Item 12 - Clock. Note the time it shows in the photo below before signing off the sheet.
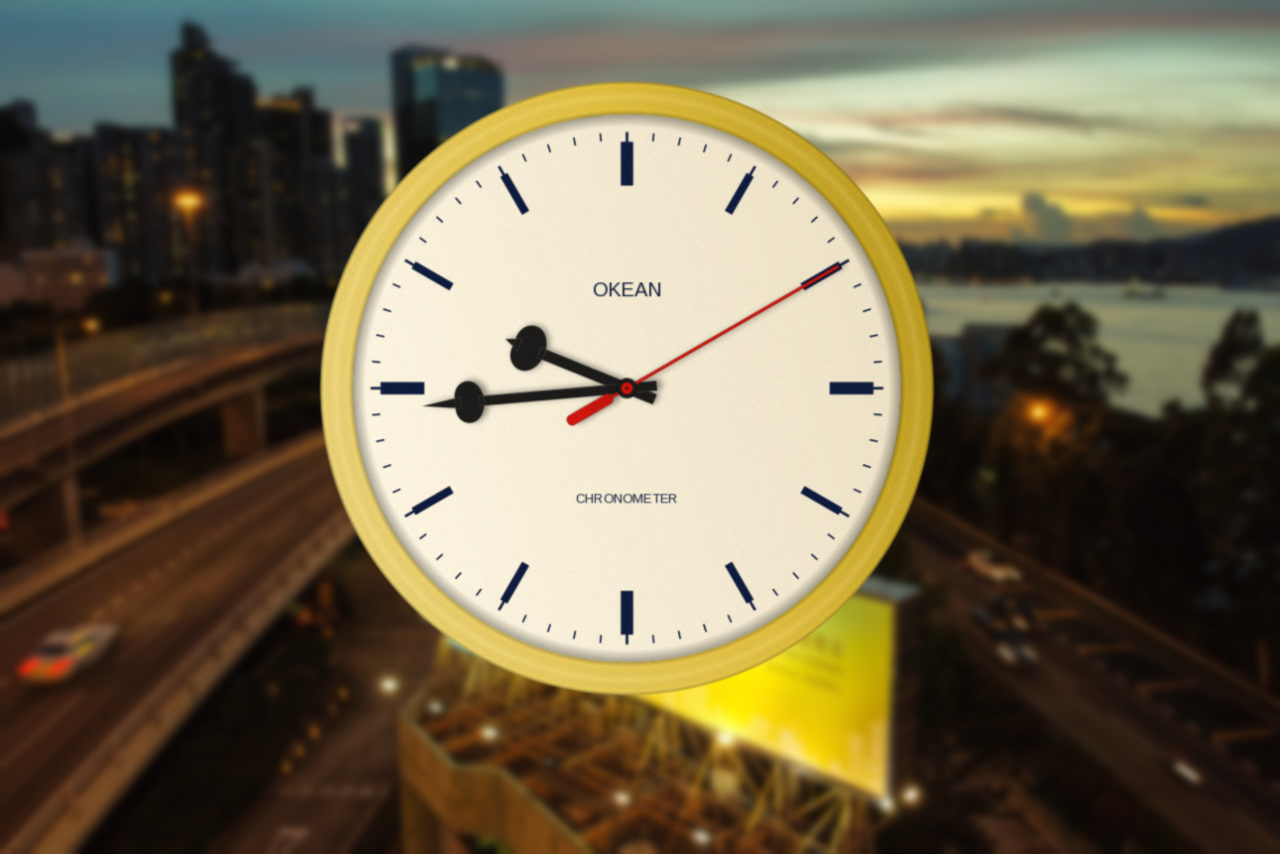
9:44:10
